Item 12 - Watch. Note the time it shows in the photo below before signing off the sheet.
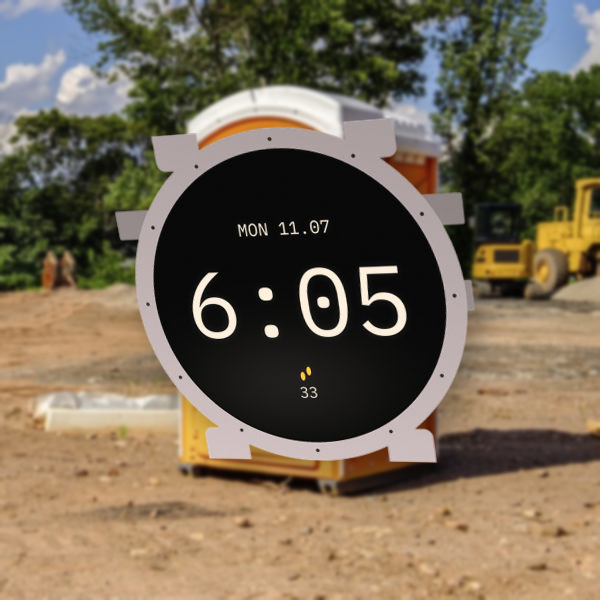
6:05
